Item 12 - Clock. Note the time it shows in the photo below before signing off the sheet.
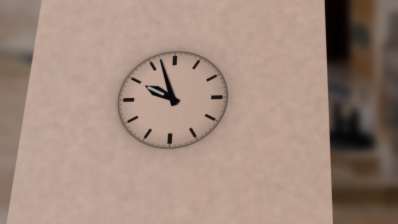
9:57
